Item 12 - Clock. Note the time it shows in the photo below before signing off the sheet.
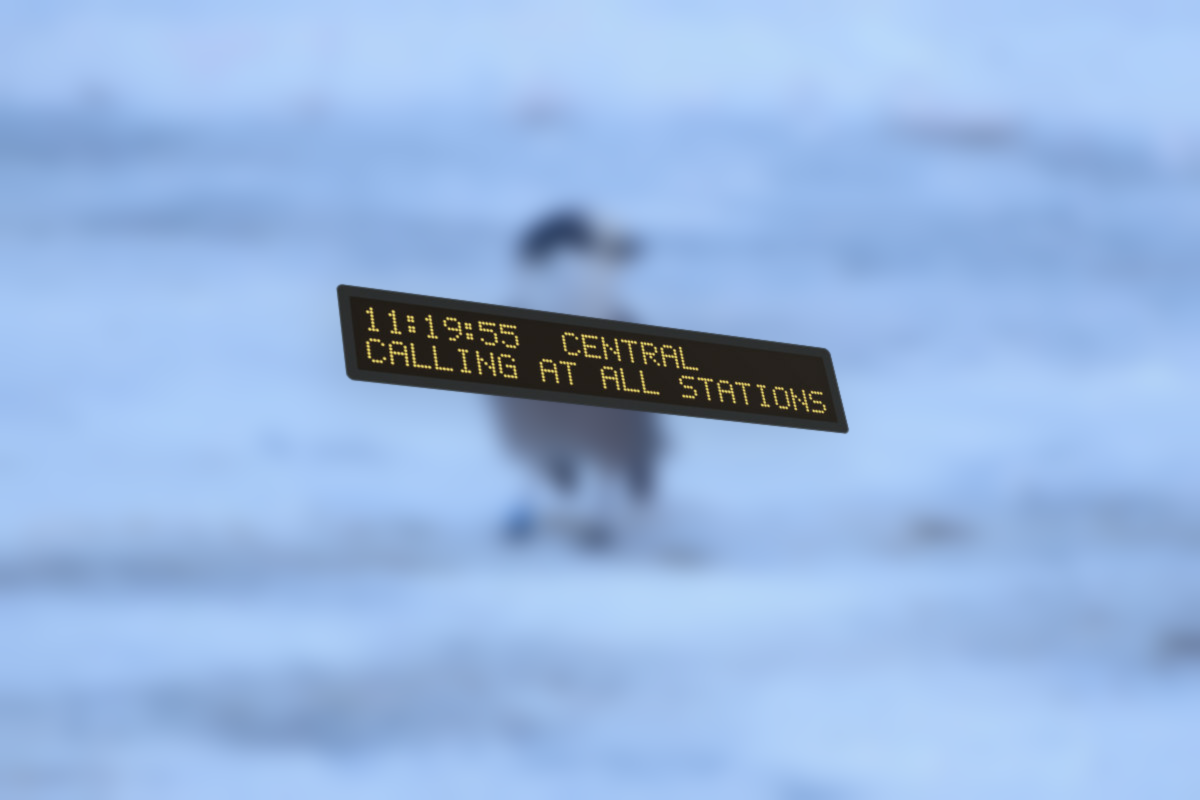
11:19:55
